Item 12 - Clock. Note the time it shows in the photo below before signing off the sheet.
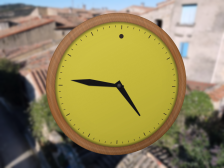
4:46
